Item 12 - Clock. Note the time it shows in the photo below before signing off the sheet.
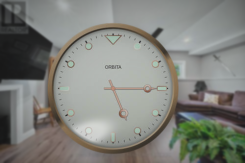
5:15
